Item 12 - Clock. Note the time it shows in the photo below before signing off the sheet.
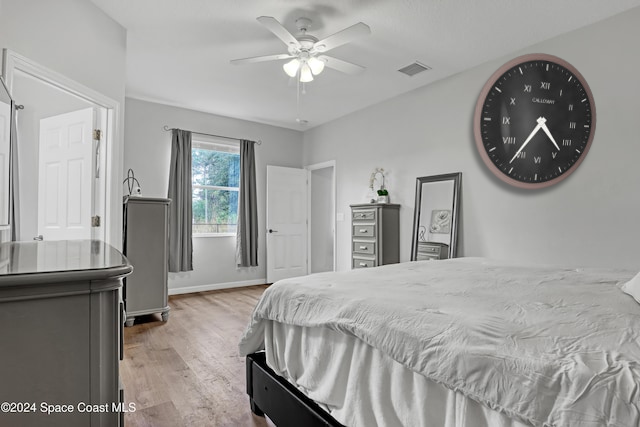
4:36
